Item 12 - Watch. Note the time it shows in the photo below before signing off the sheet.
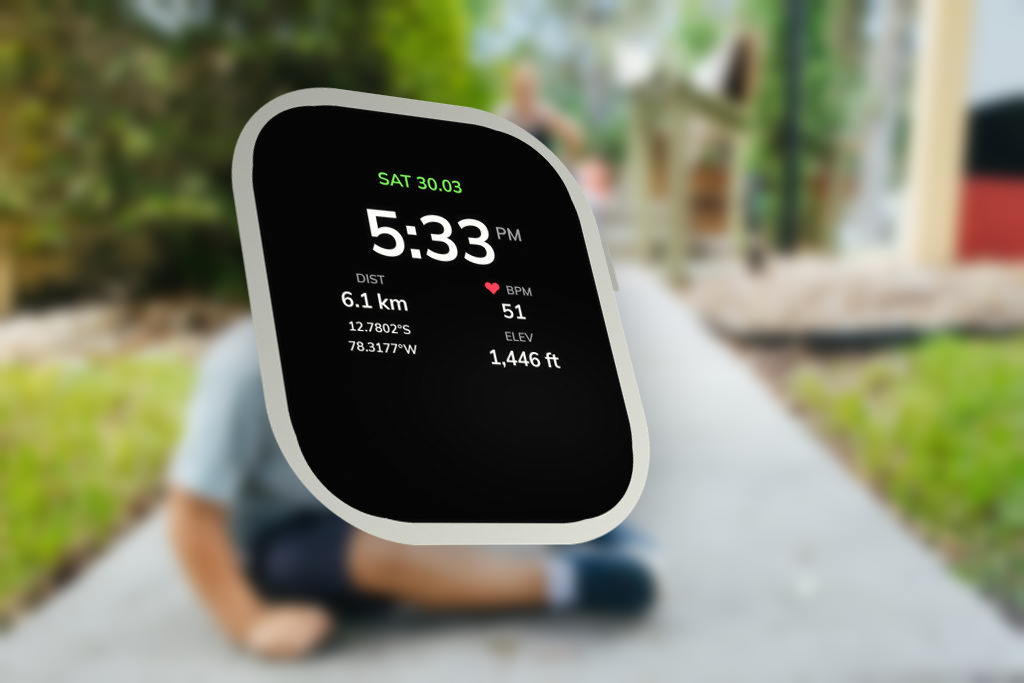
5:33
